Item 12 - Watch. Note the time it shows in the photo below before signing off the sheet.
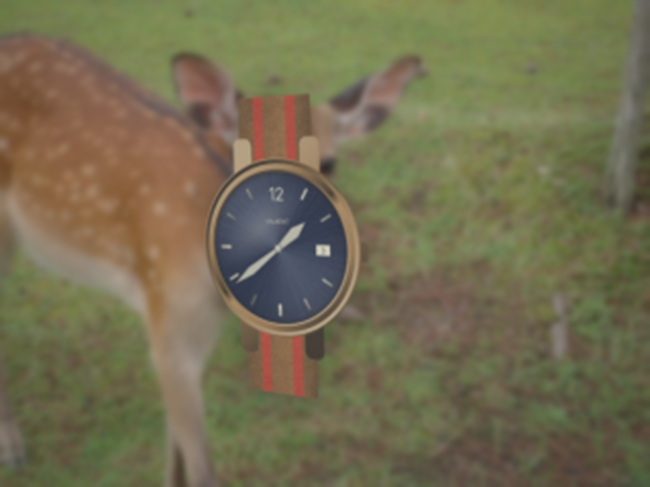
1:39
